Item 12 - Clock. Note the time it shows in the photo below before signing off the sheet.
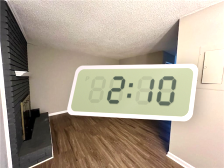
2:10
